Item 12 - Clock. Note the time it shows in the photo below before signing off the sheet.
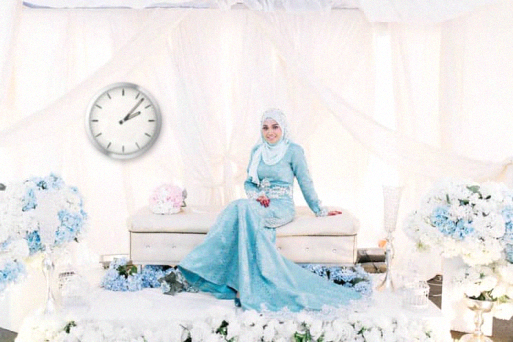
2:07
